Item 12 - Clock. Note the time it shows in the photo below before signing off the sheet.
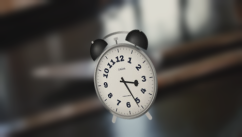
3:26
